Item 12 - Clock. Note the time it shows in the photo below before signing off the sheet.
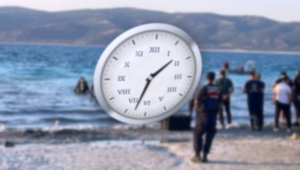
1:33
